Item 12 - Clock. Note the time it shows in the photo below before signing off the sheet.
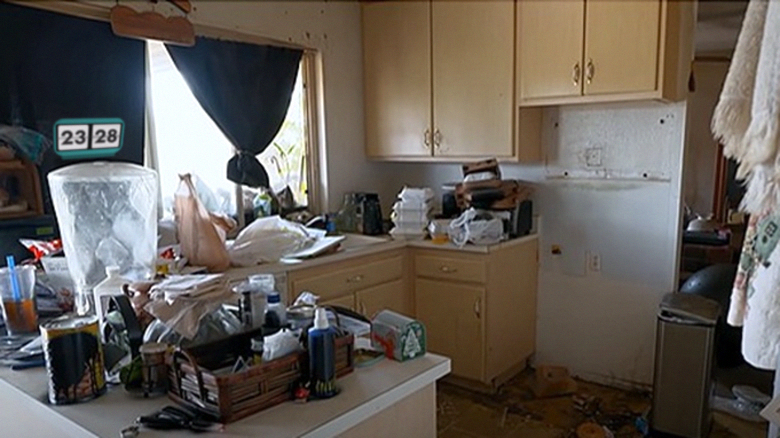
23:28
